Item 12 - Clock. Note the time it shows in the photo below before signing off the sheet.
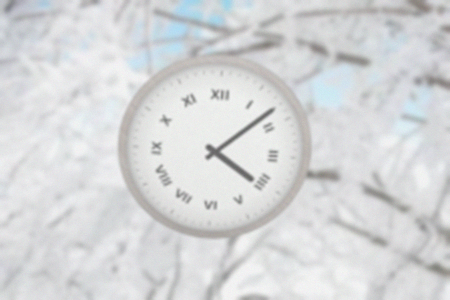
4:08
